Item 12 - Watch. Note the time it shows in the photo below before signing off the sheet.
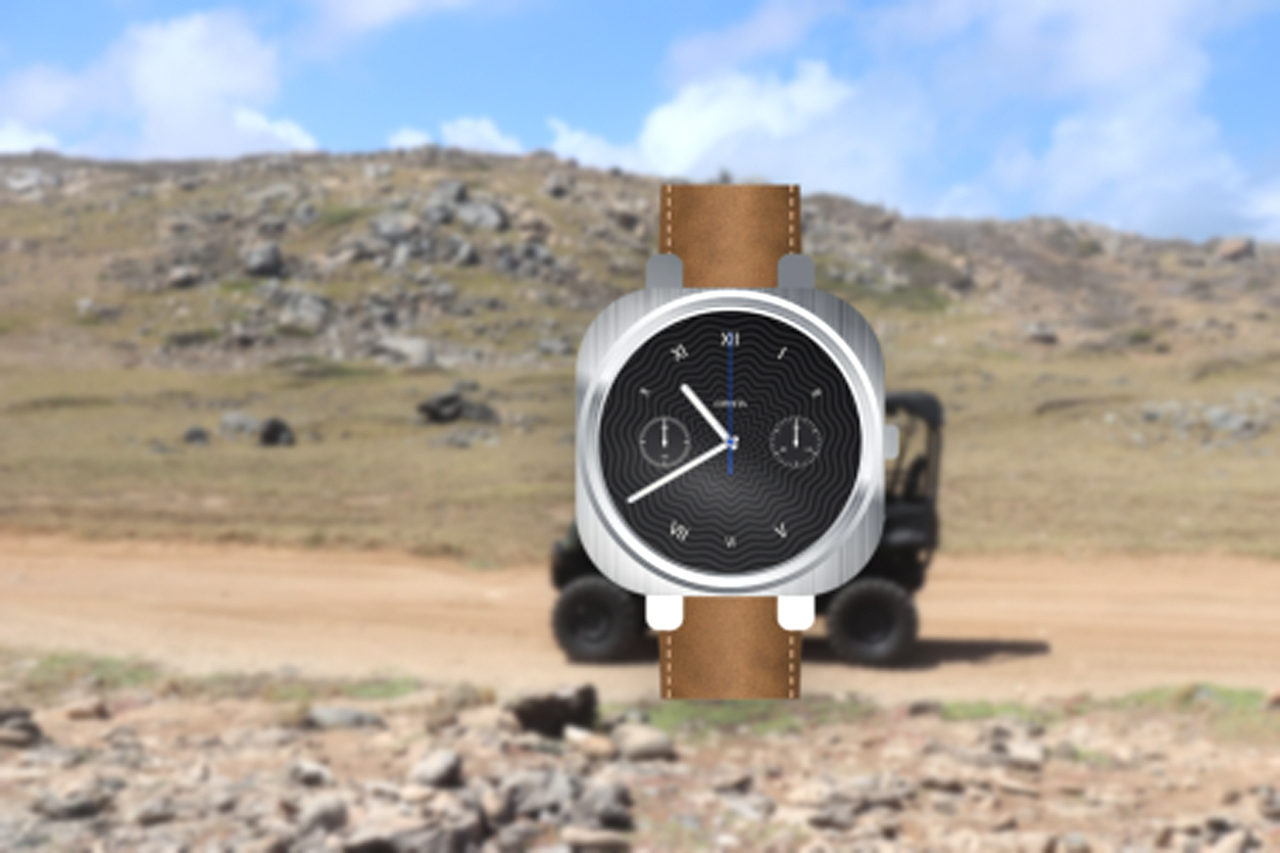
10:40
